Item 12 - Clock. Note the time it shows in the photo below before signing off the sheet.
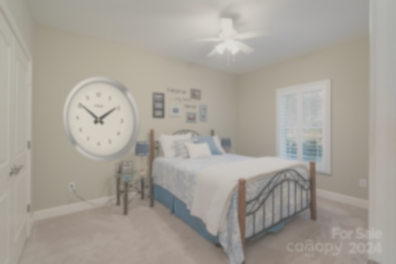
1:51
